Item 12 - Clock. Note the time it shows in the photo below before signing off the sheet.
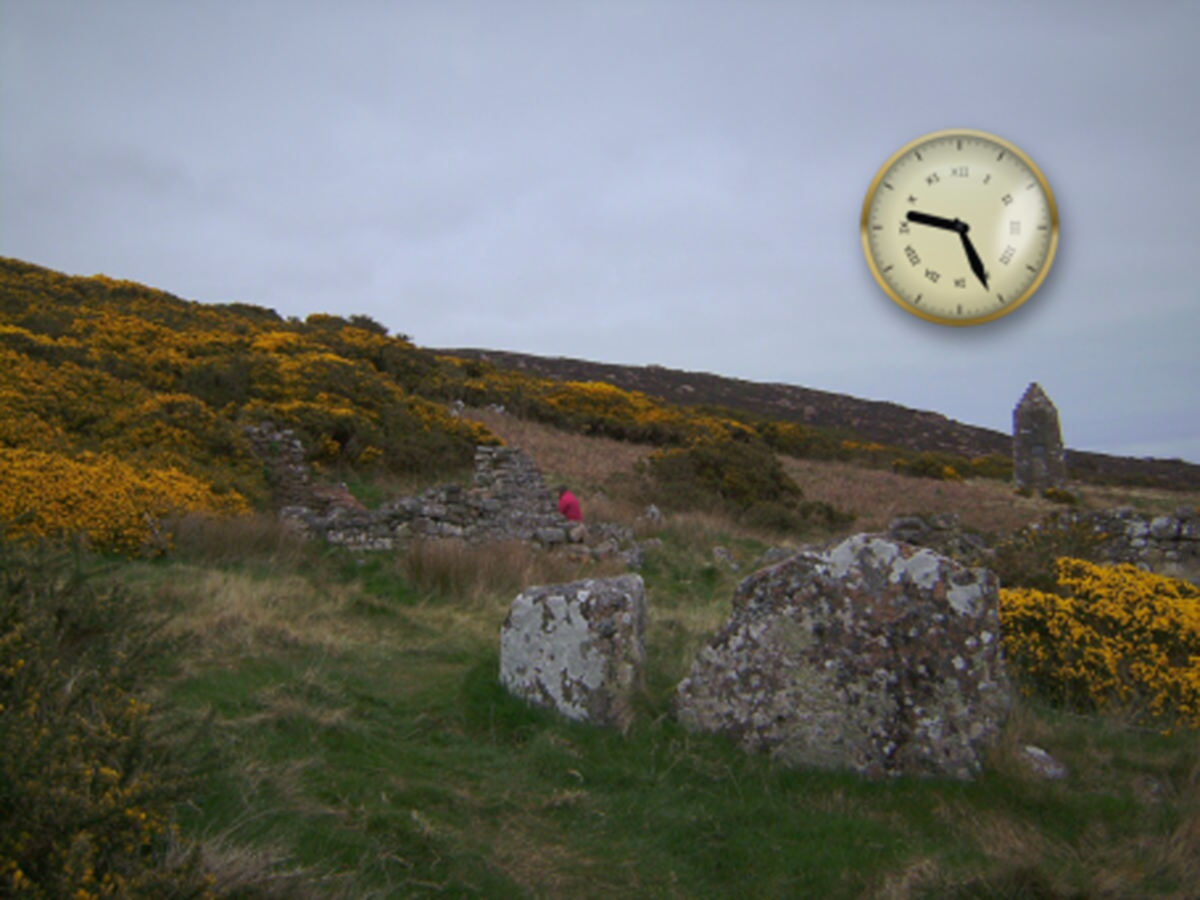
9:26
